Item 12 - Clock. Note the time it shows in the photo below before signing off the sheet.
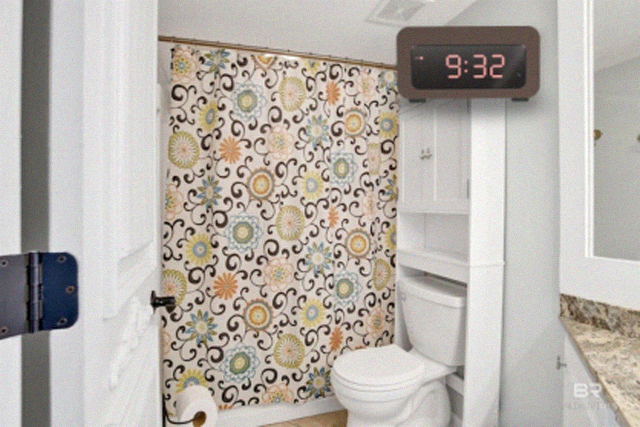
9:32
